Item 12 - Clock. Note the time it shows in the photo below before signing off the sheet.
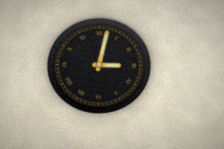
3:02
